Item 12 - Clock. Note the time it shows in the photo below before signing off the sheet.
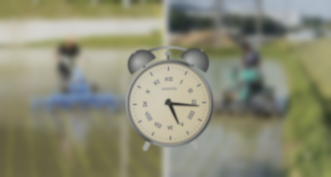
5:16
